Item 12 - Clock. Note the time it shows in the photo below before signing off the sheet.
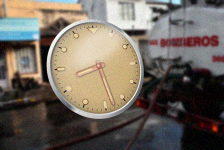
8:28
